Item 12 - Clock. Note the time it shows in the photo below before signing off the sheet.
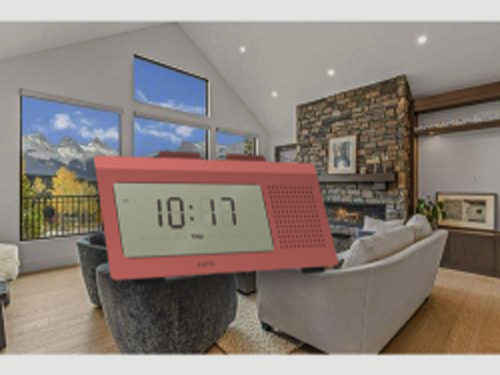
10:17
